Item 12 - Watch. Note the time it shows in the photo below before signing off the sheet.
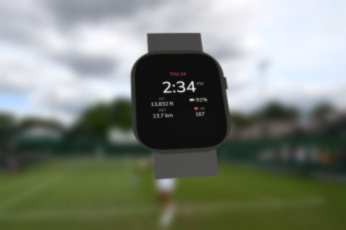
2:34
